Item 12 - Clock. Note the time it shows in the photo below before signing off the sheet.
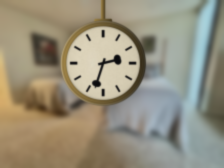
2:33
